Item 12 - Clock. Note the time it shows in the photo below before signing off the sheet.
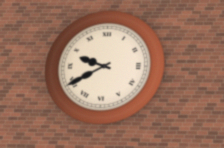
9:40
